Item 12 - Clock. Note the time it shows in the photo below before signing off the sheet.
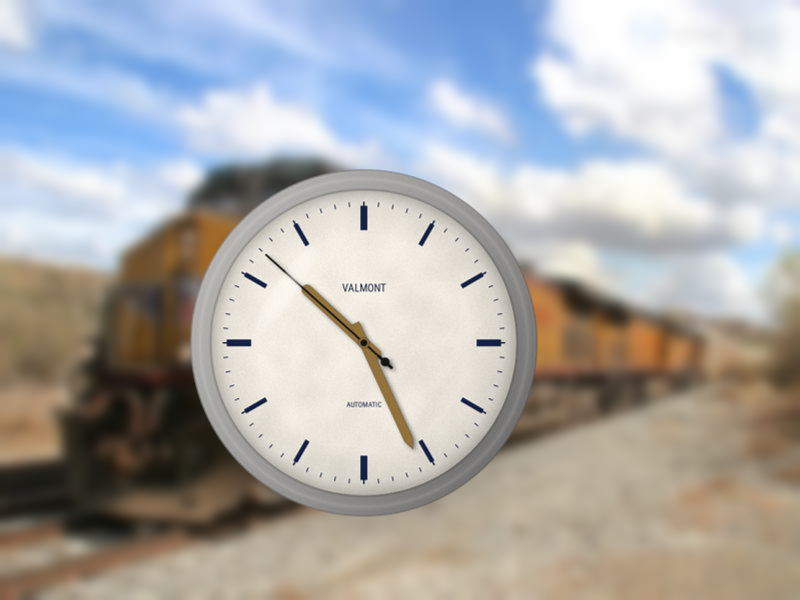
10:25:52
